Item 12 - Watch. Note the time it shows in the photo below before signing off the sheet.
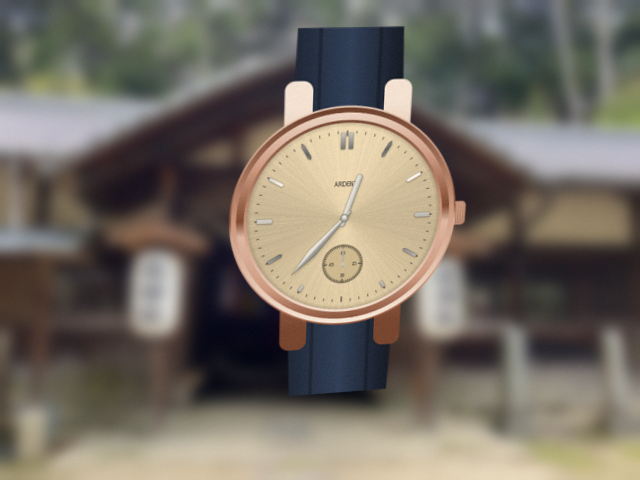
12:37
